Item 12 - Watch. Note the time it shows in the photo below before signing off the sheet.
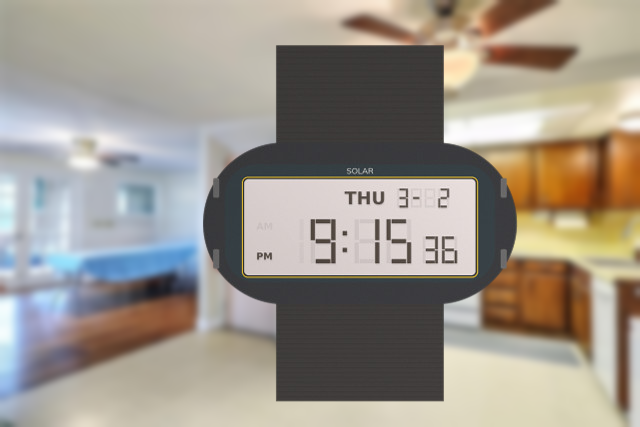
9:15:36
